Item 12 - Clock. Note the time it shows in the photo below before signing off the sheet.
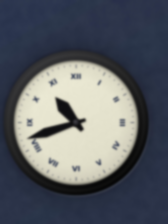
10:42
